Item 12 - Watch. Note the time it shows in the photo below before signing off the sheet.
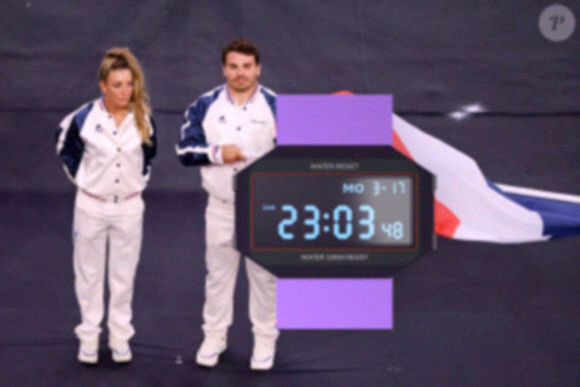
23:03:48
